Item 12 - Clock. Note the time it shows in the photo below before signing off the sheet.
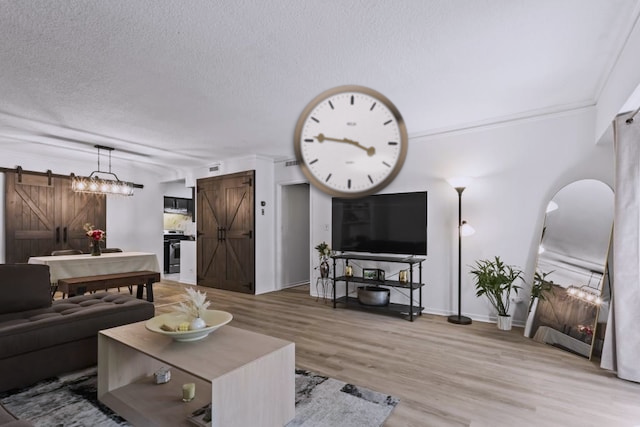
3:46
